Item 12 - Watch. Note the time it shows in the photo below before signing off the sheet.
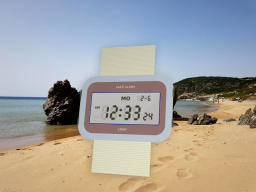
12:33:24
